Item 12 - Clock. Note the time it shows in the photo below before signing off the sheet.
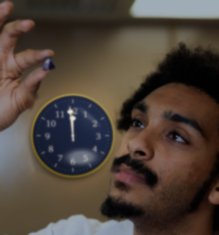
11:59
